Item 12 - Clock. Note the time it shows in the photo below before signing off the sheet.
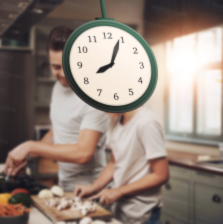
8:04
